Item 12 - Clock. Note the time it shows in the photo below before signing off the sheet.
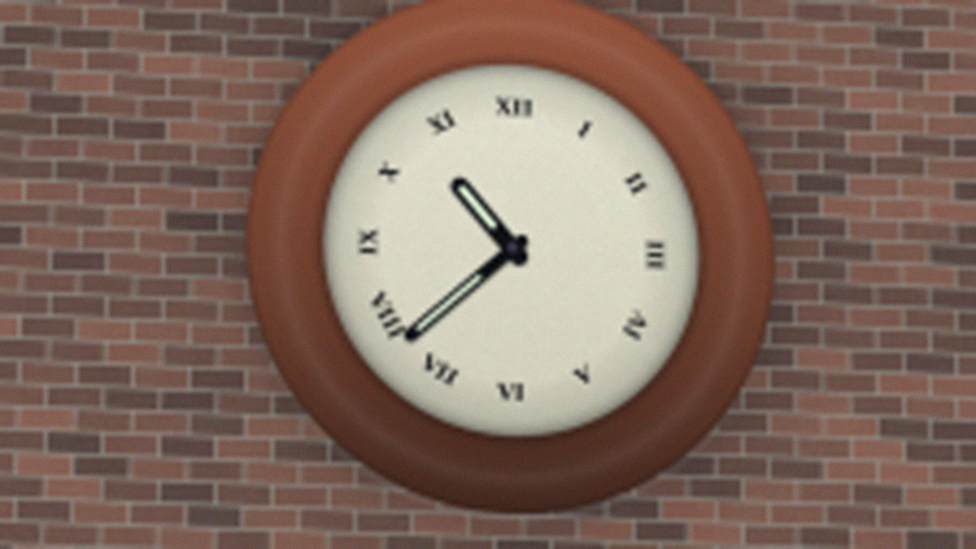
10:38
